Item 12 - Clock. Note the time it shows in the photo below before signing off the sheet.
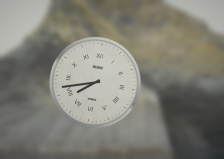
7:42
